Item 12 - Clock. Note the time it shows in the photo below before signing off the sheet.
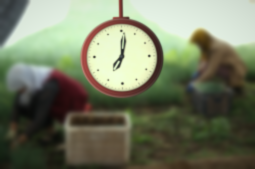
7:01
